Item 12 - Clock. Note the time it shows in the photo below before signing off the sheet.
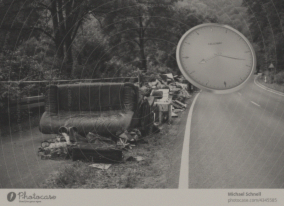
8:18
